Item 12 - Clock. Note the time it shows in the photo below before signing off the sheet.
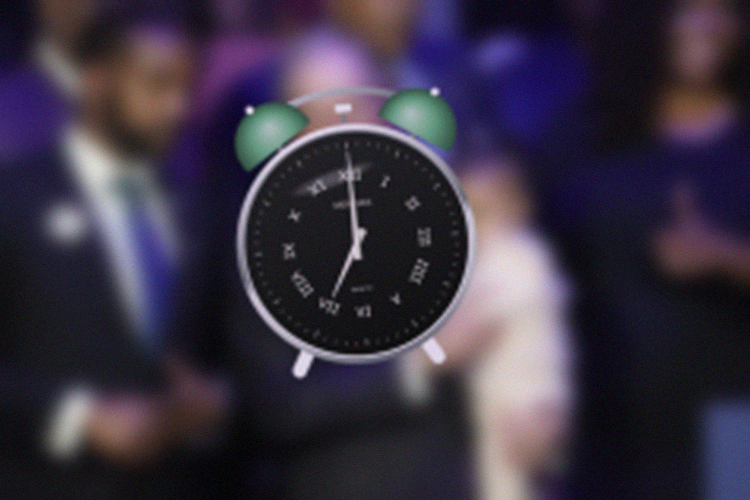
7:00
